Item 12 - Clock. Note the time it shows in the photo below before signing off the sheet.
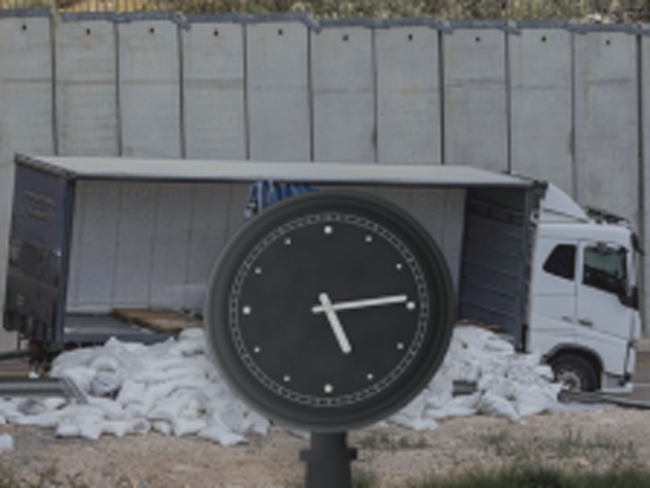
5:14
